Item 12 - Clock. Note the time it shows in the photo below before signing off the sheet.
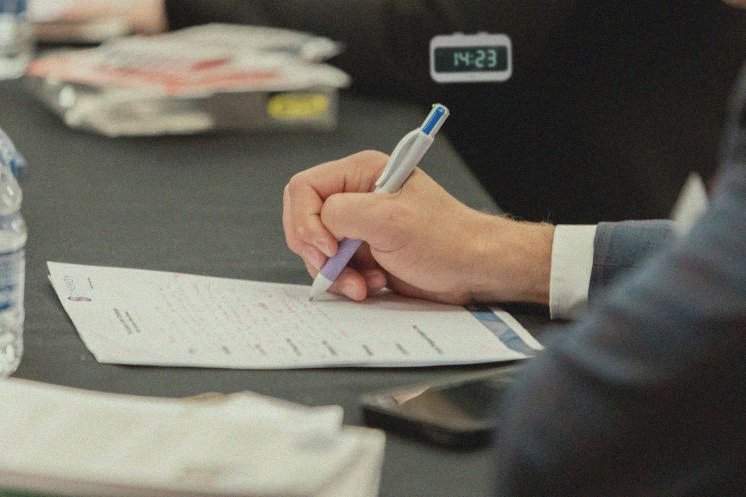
14:23
